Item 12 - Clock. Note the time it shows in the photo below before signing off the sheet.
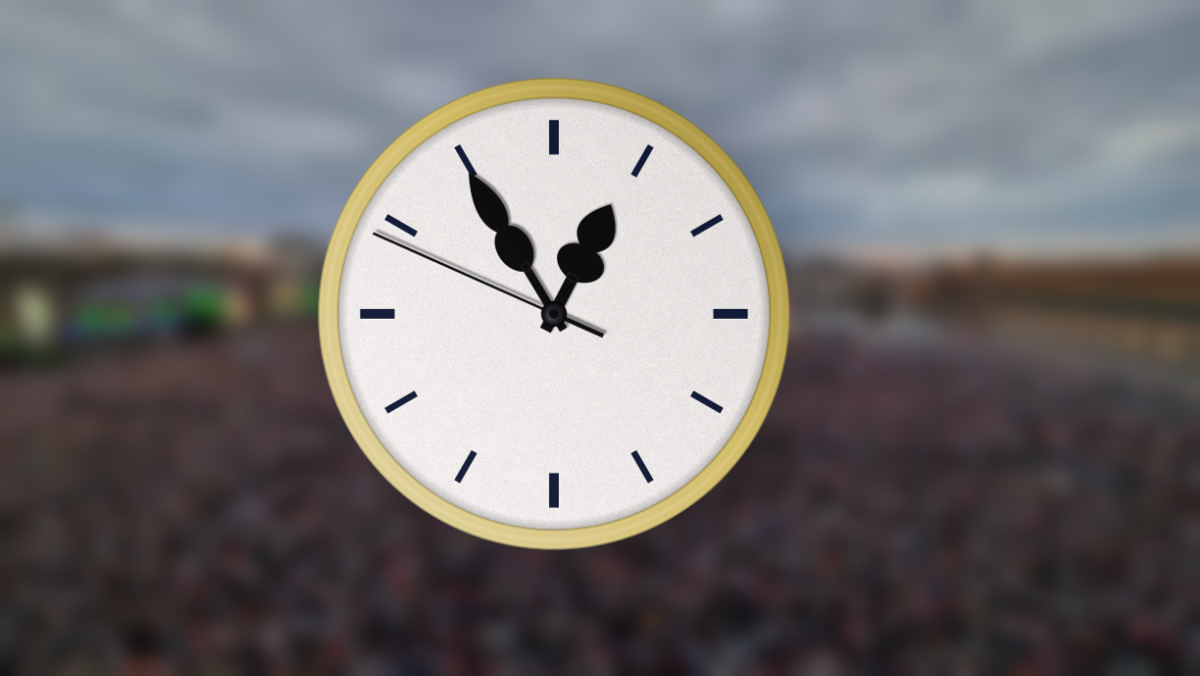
12:54:49
